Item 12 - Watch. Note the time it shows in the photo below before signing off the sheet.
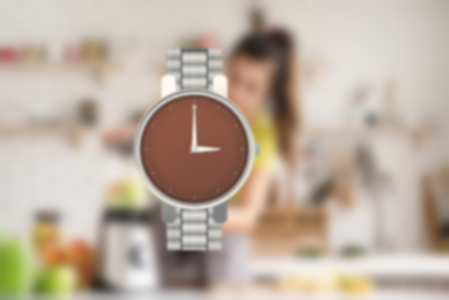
3:00
